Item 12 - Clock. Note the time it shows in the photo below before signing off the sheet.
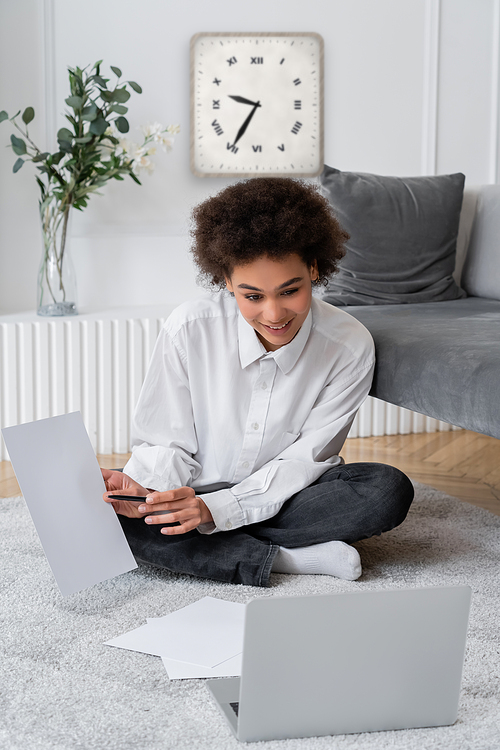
9:35
